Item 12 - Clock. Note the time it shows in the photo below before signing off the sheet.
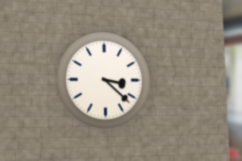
3:22
